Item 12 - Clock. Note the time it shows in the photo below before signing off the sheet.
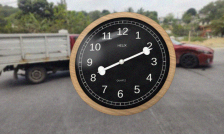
8:11
